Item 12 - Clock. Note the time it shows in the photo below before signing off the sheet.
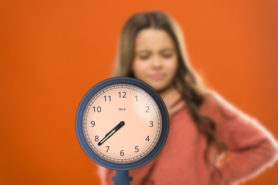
7:38
